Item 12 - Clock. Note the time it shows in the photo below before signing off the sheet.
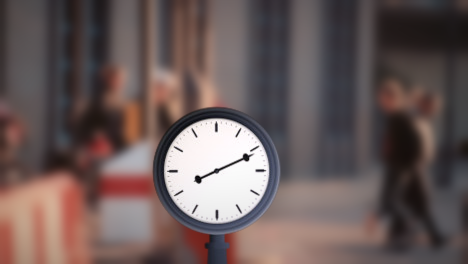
8:11
